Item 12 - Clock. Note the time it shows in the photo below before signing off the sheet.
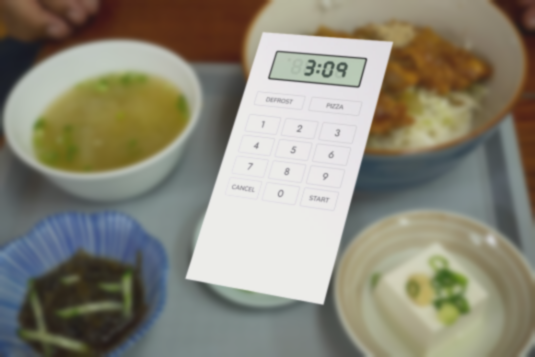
3:09
